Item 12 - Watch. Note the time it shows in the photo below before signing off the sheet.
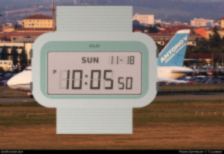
10:05:50
